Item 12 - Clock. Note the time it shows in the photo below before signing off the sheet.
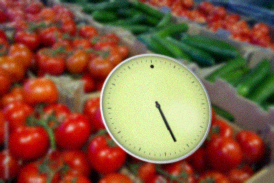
5:27
